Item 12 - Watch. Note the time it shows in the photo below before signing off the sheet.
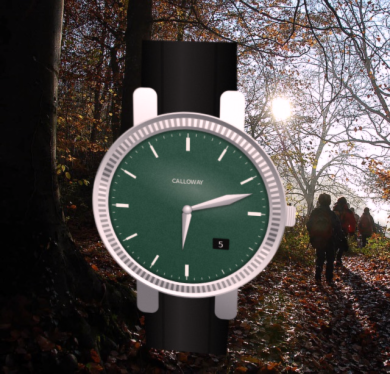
6:12
